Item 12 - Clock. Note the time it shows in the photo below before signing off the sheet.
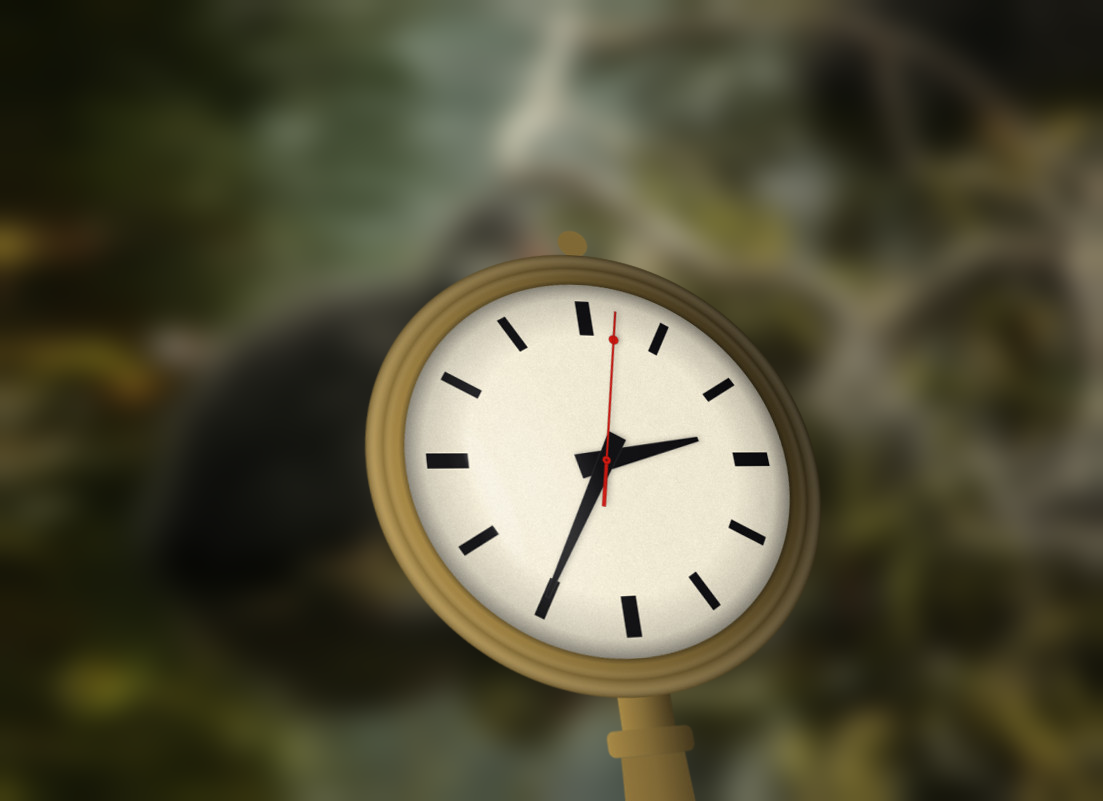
2:35:02
